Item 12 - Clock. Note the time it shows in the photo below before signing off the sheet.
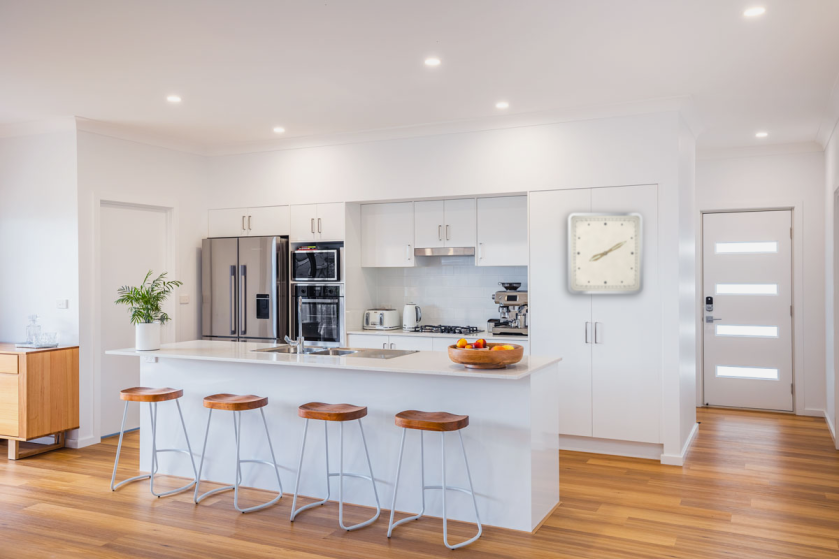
8:10
